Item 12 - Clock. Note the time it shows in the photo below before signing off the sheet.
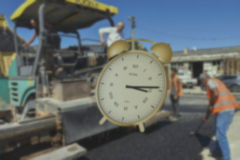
3:14
